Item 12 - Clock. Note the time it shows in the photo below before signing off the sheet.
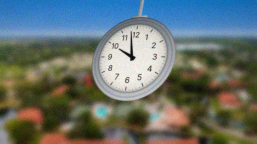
9:58
